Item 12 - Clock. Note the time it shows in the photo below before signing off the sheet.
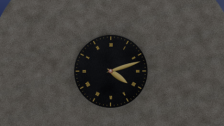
4:12
